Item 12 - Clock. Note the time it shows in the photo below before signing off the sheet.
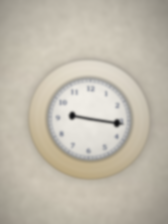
9:16
